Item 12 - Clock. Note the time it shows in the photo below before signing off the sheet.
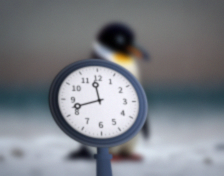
11:42
